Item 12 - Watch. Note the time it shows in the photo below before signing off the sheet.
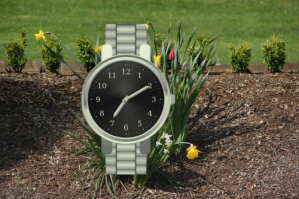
7:10
